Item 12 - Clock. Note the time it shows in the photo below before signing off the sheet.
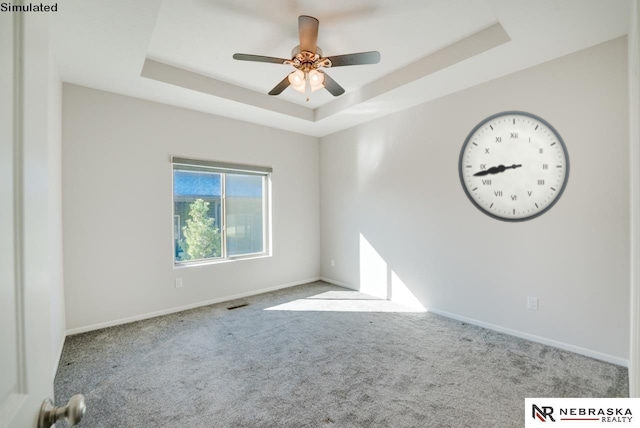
8:43
